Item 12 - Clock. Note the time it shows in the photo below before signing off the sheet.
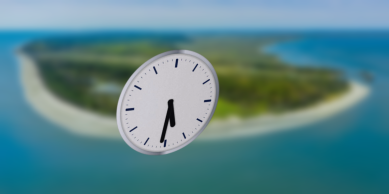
5:31
